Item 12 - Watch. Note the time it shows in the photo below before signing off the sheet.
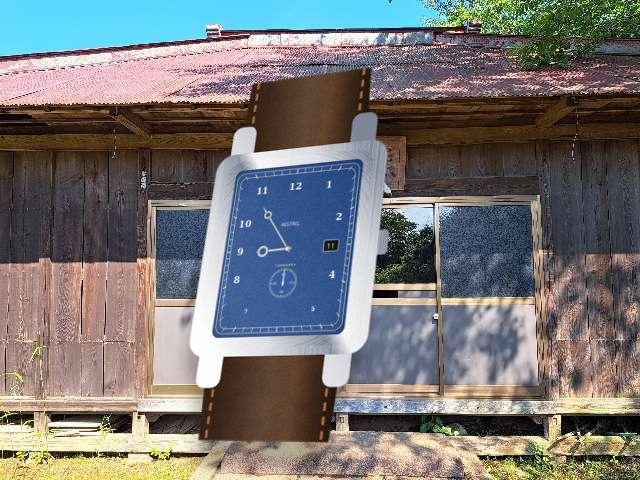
8:54
